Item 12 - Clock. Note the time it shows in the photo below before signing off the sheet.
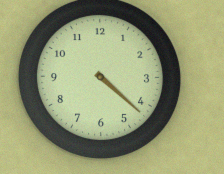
4:22
